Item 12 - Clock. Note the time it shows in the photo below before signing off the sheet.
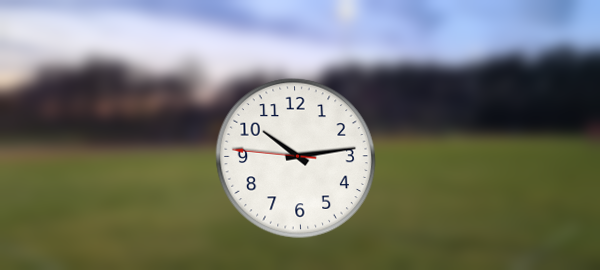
10:13:46
